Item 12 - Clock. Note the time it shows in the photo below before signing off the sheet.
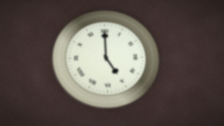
5:00
